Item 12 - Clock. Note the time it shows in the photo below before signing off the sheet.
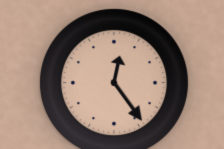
12:24
